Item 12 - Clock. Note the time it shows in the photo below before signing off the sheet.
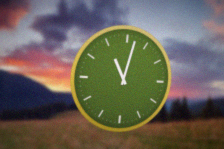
11:02
